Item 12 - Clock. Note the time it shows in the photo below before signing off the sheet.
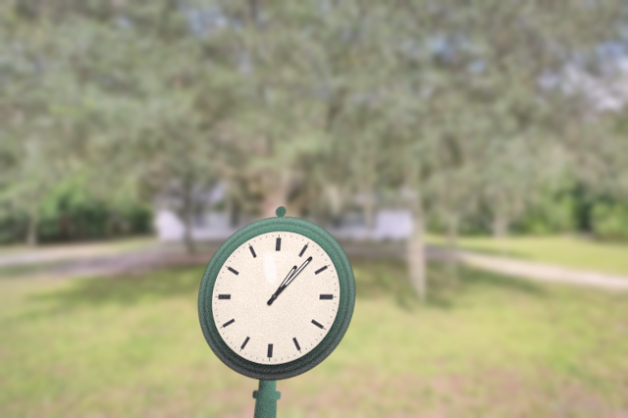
1:07
